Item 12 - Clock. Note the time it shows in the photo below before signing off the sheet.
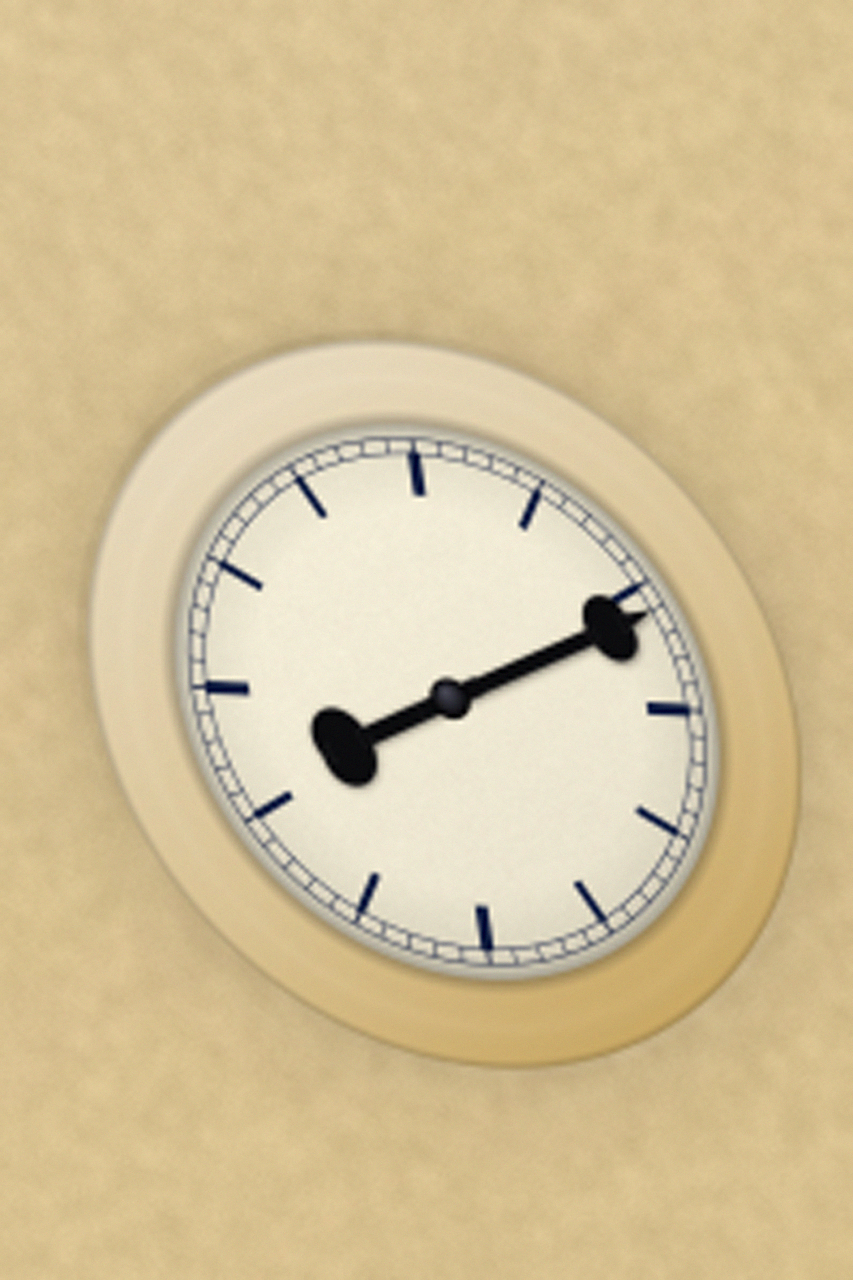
8:11
